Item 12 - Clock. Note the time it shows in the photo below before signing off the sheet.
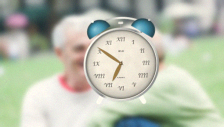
6:51
